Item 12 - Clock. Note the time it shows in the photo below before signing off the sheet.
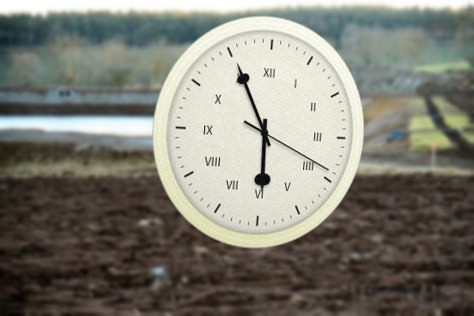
5:55:19
